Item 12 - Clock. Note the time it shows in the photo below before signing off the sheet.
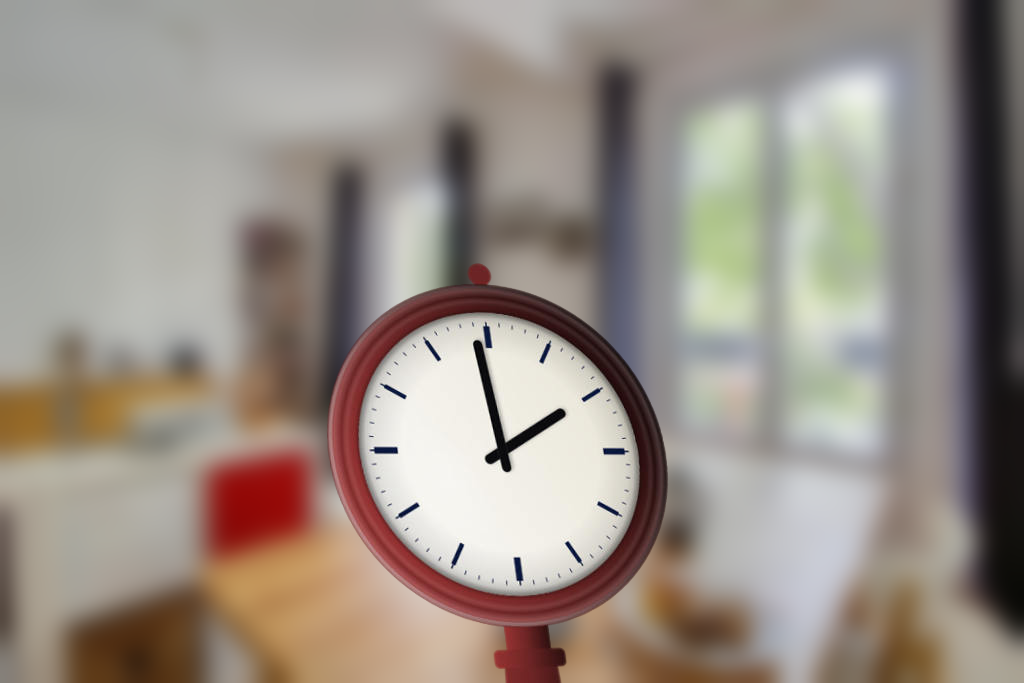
1:59
